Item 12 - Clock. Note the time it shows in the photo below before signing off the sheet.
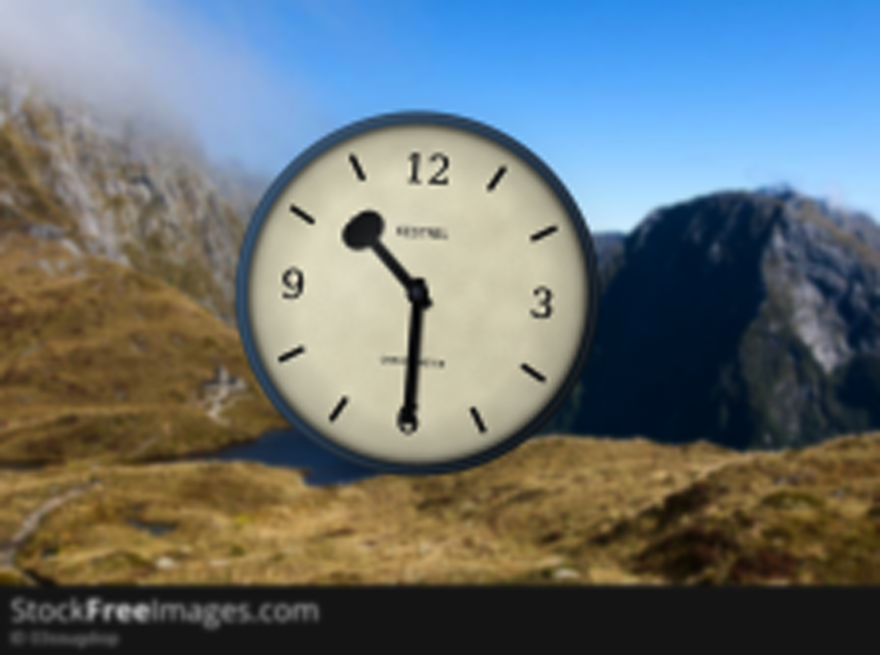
10:30
